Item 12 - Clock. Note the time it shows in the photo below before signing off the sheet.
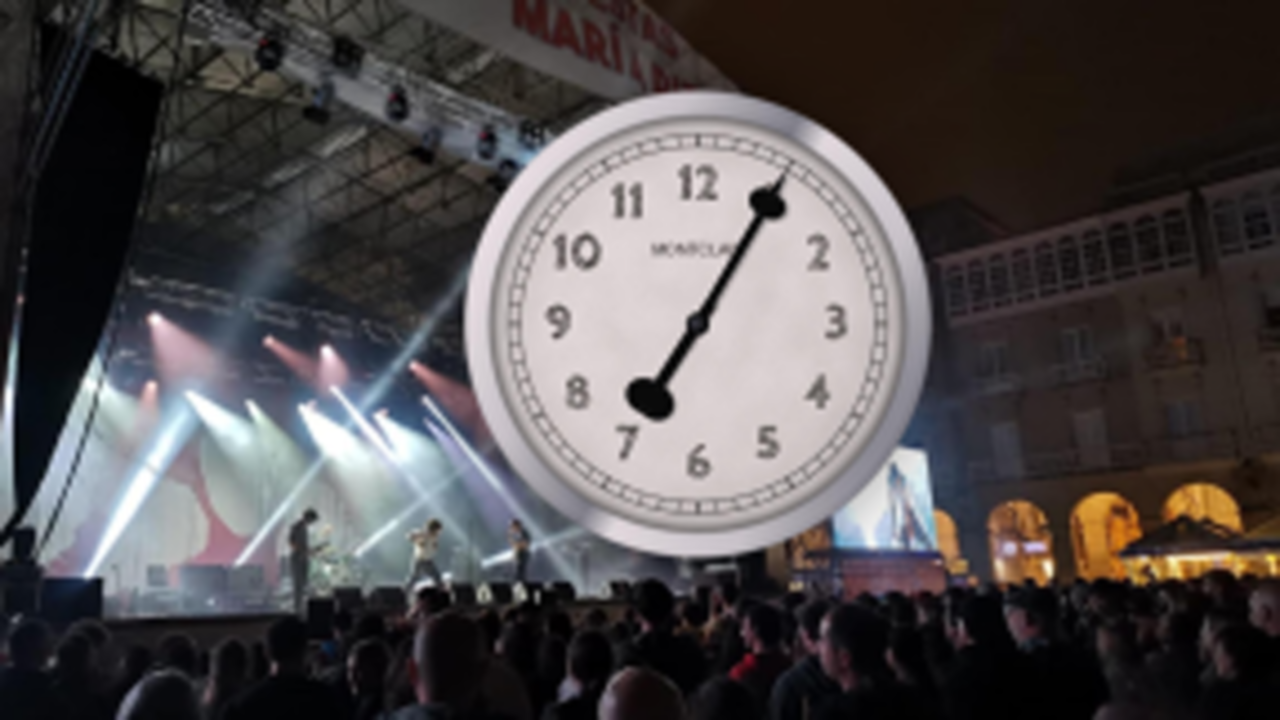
7:05
